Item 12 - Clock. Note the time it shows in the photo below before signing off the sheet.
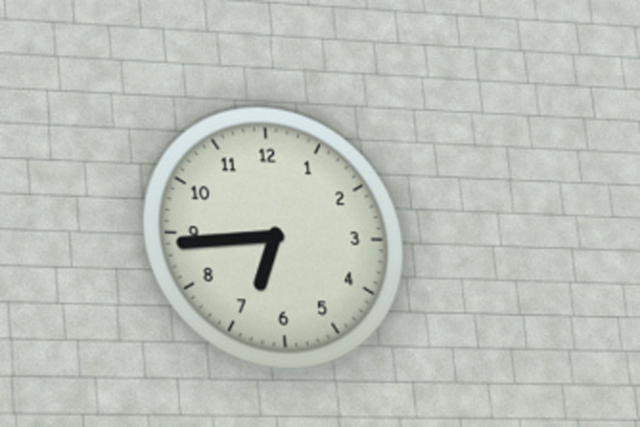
6:44
